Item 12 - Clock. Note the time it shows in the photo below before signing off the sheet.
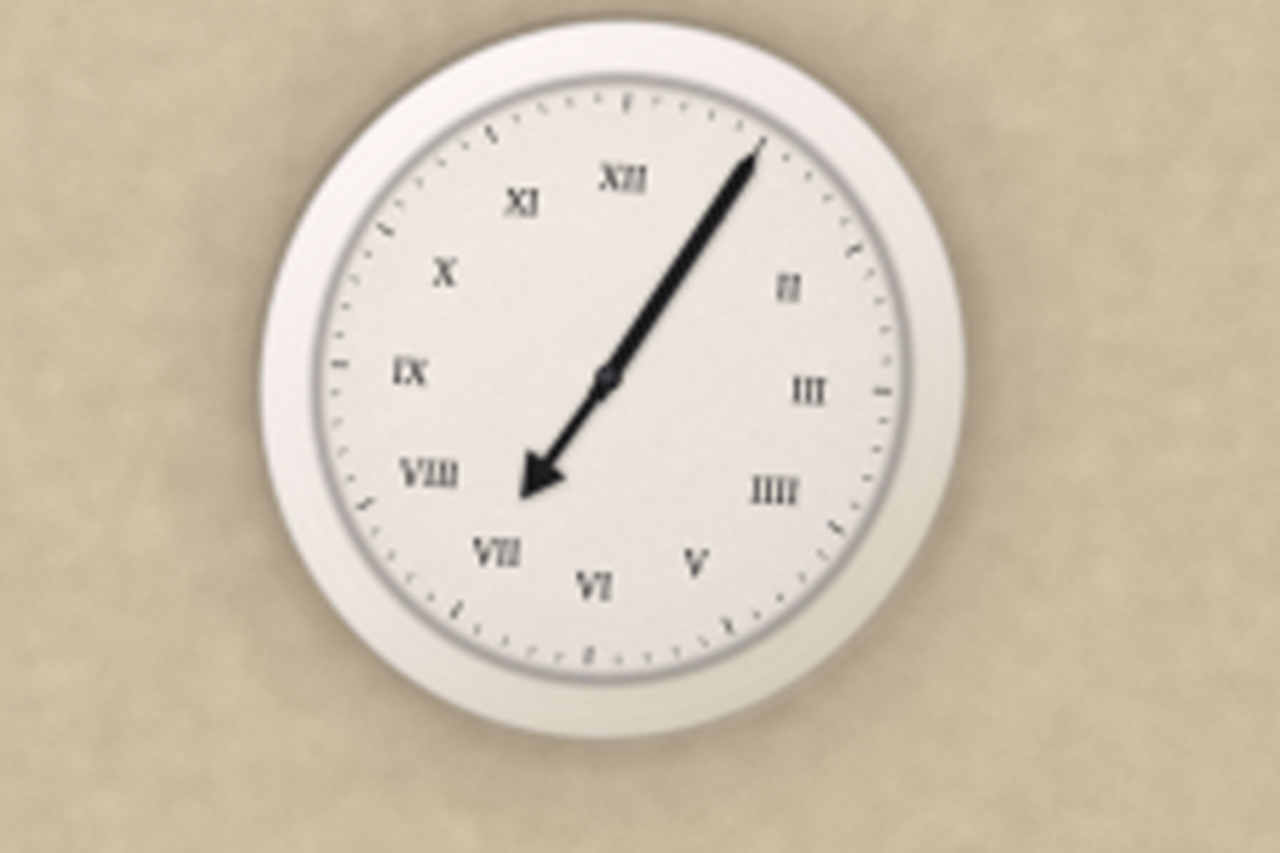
7:05
